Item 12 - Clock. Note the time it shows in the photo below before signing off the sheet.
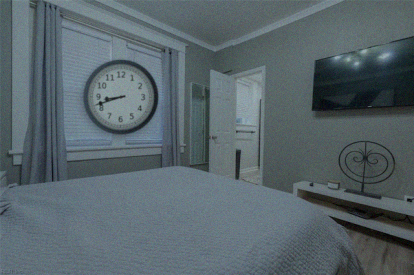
8:42
